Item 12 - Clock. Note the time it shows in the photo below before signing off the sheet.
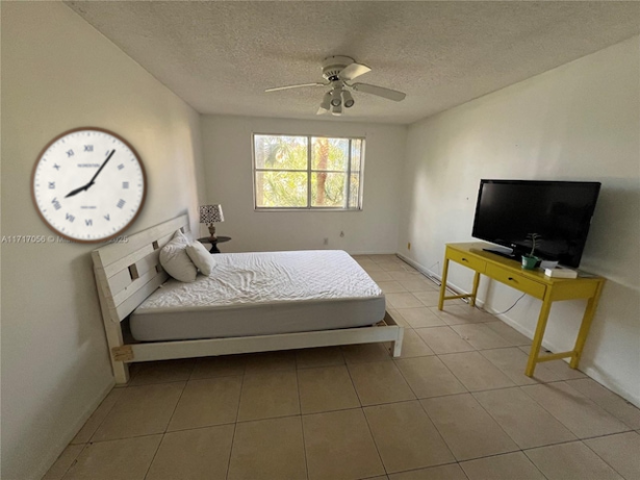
8:06
